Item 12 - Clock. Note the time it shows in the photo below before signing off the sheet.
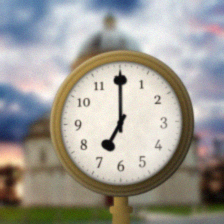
7:00
